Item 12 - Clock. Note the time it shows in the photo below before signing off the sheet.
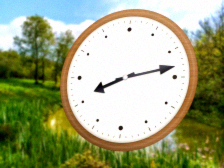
8:13
